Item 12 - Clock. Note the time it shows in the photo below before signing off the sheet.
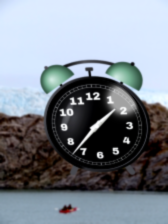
1:37
